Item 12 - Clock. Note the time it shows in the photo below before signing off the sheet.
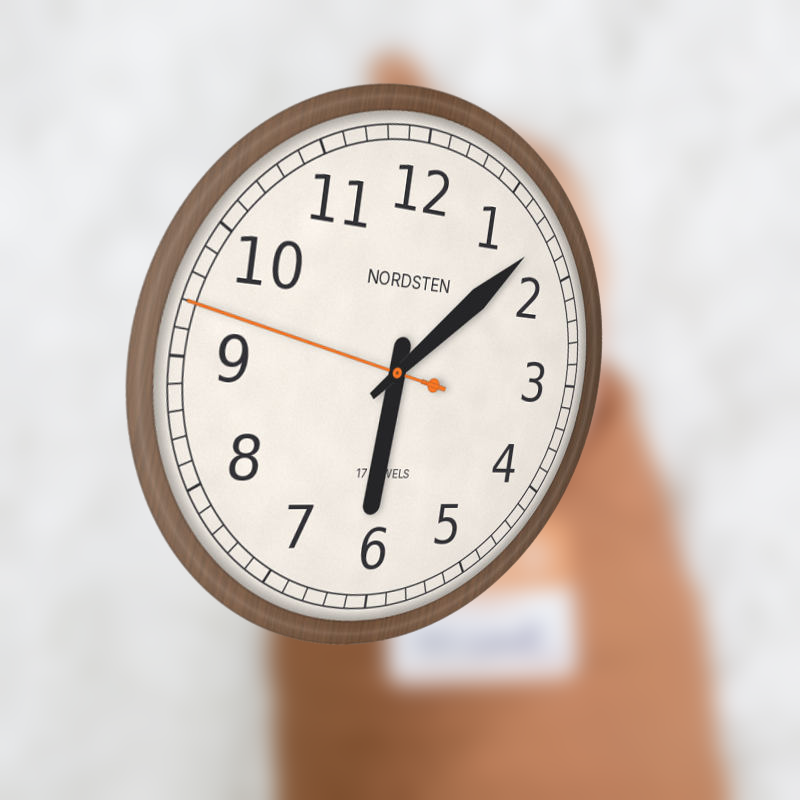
6:07:47
